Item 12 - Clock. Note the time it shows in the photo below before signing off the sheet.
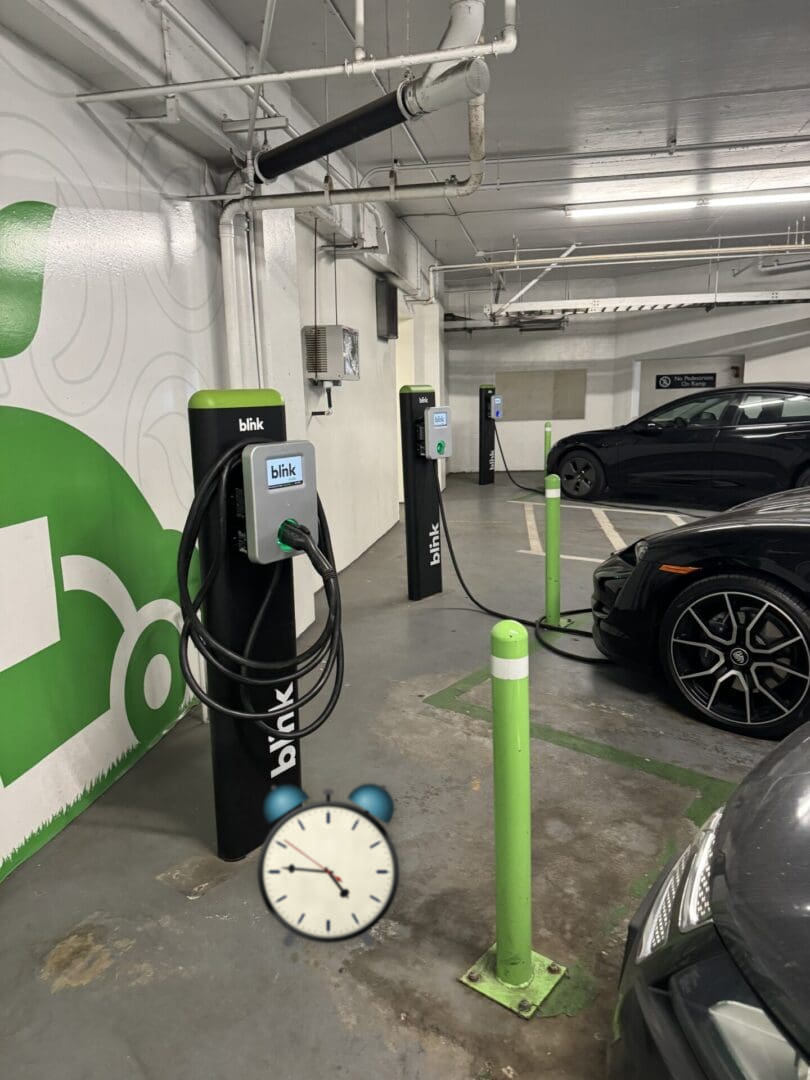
4:45:51
